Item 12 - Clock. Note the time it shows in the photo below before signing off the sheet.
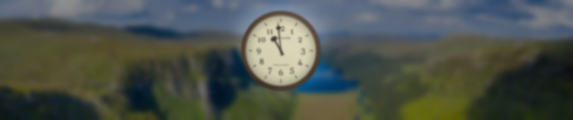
10:59
